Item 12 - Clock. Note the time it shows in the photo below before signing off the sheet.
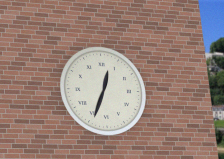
12:34
